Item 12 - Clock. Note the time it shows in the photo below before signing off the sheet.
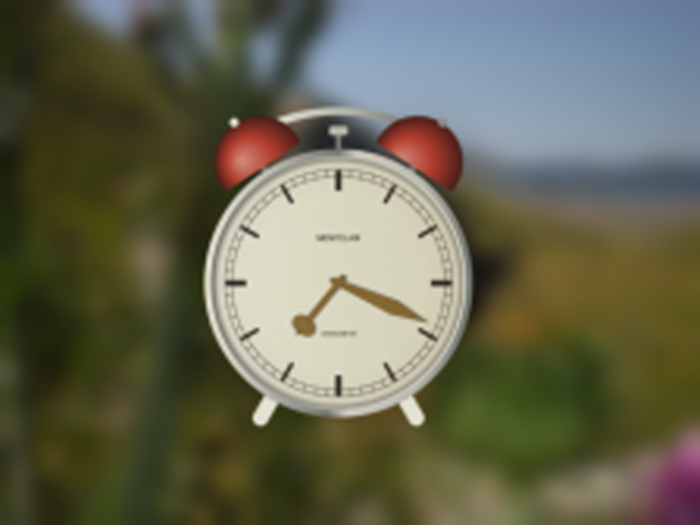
7:19
